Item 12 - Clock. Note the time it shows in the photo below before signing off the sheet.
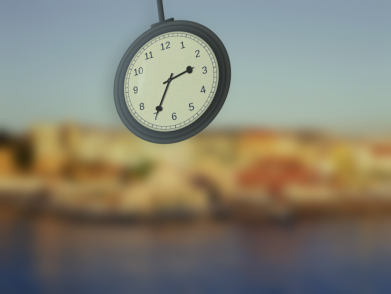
2:35
